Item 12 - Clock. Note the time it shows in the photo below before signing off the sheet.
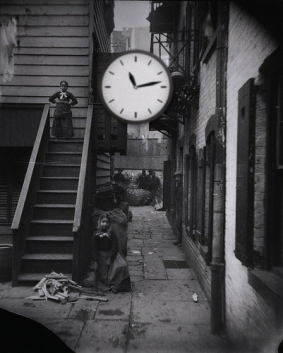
11:13
